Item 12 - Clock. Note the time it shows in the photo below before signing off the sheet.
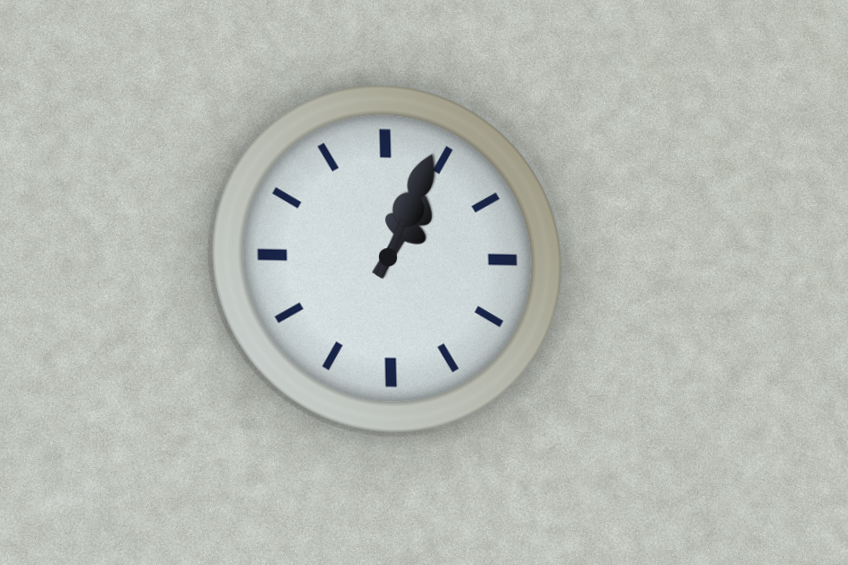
1:04
